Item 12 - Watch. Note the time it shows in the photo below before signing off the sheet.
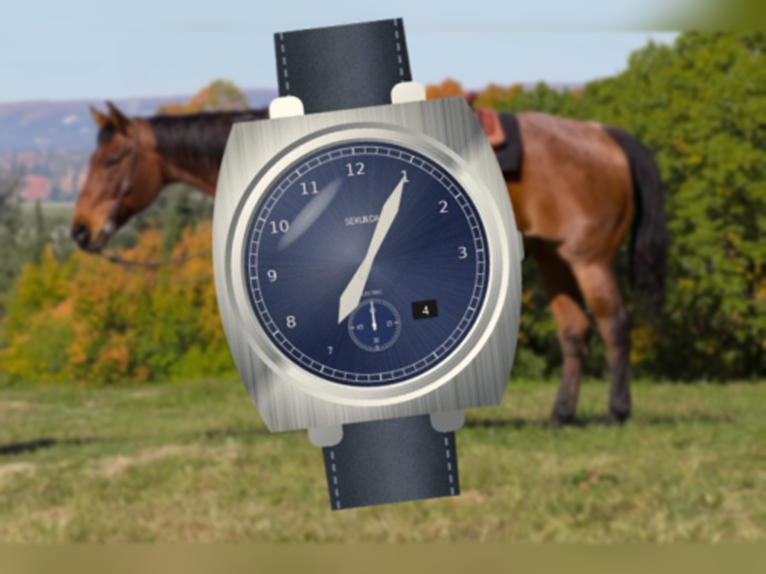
7:05
